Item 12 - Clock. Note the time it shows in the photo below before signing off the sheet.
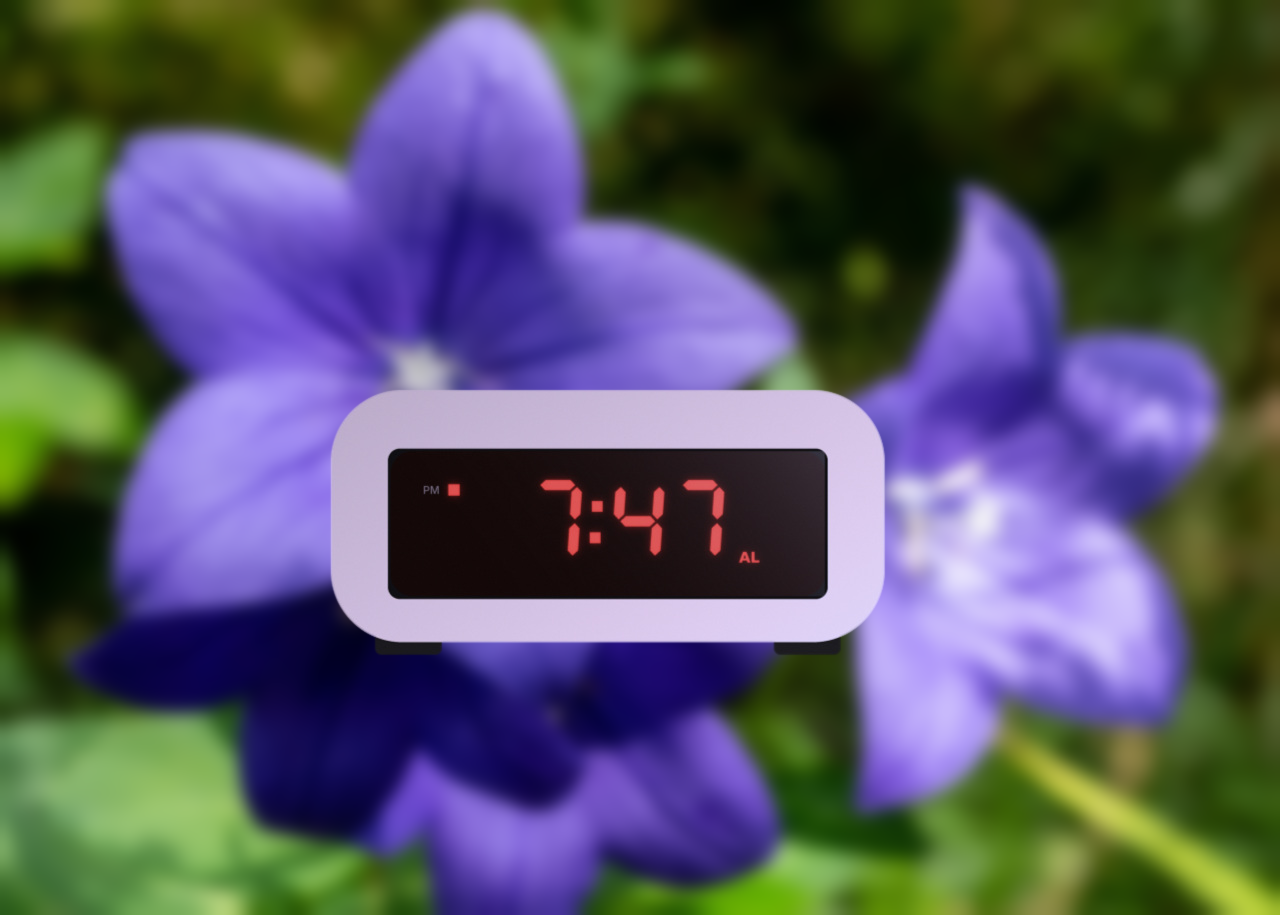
7:47
